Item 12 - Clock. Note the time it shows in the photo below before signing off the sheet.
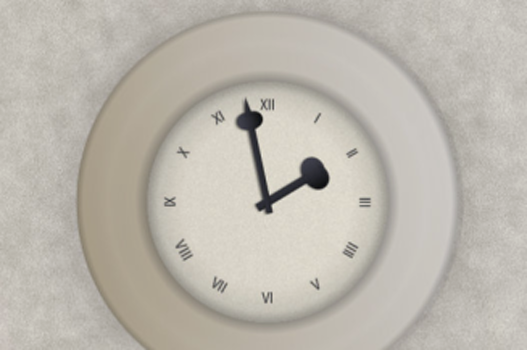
1:58
